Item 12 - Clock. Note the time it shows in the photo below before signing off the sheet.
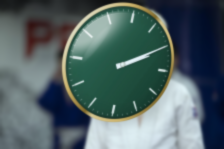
2:10
